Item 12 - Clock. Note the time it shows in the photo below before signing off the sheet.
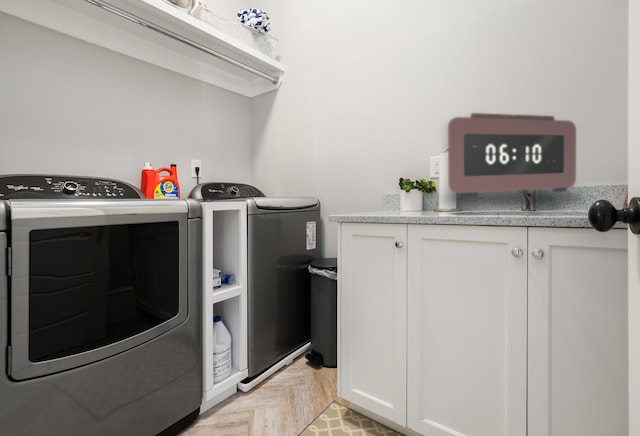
6:10
